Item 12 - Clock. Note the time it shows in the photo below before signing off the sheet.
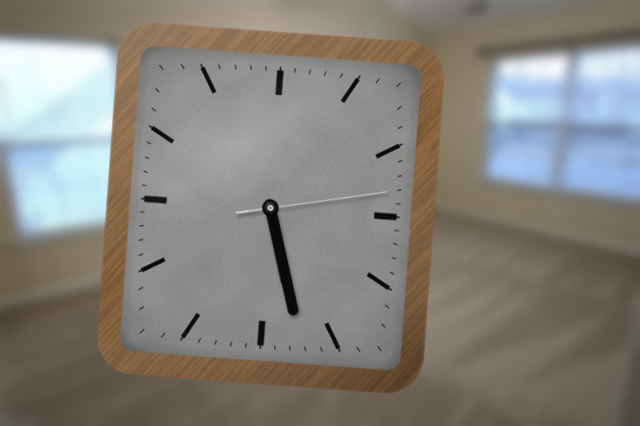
5:27:13
